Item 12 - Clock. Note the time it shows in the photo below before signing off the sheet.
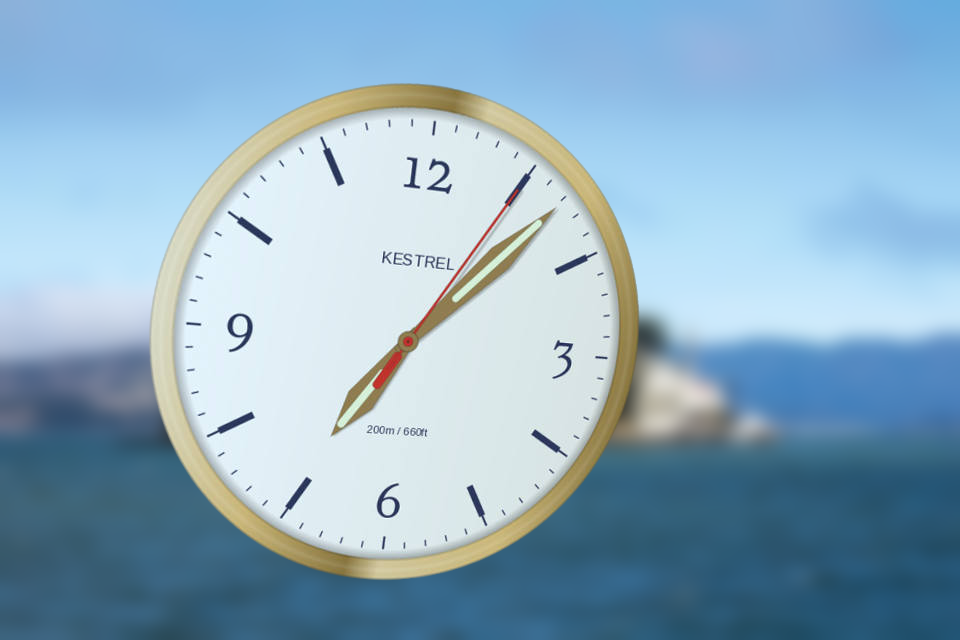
7:07:05
